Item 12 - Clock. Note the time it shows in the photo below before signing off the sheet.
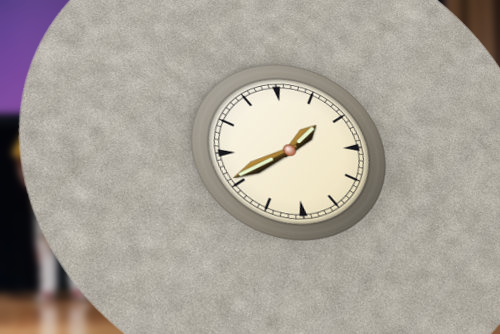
1:41
